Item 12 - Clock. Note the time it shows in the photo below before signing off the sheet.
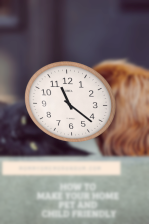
11:22
